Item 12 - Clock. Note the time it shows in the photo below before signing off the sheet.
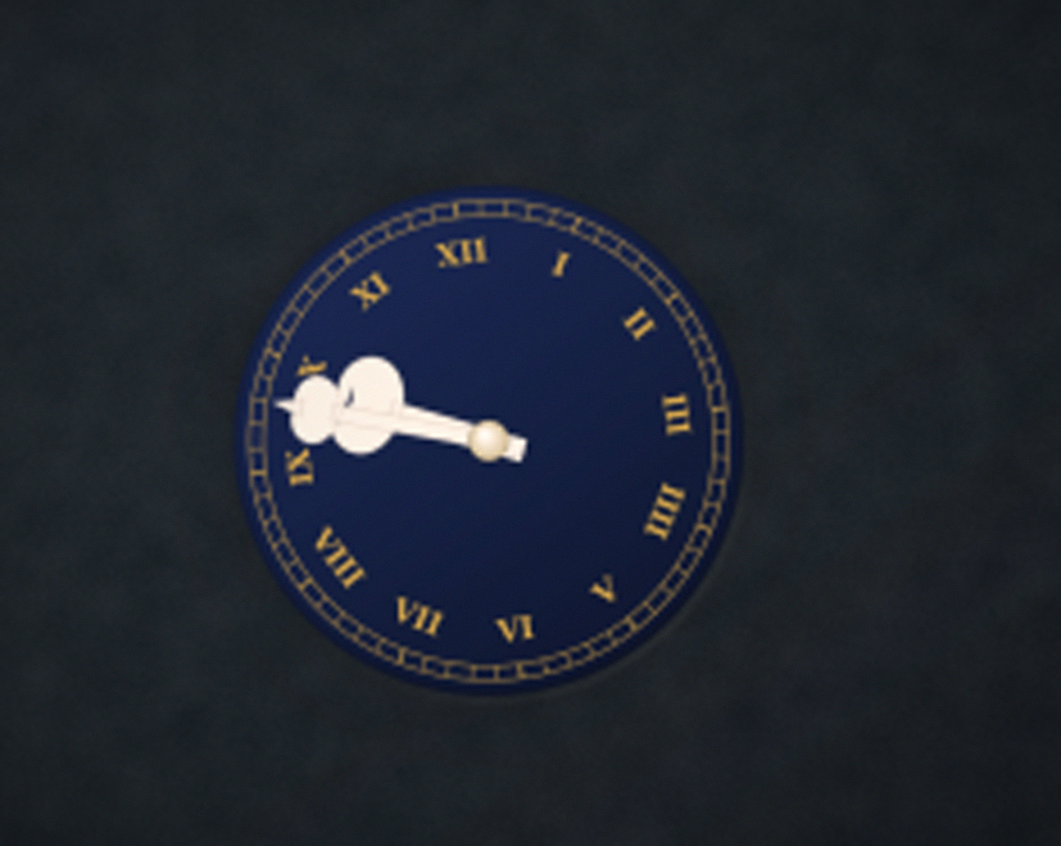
9:48
